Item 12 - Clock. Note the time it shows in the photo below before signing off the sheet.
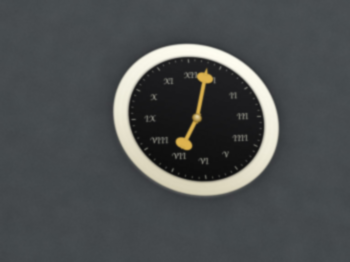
7:03
